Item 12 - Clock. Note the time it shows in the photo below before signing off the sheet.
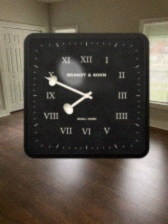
7:49
